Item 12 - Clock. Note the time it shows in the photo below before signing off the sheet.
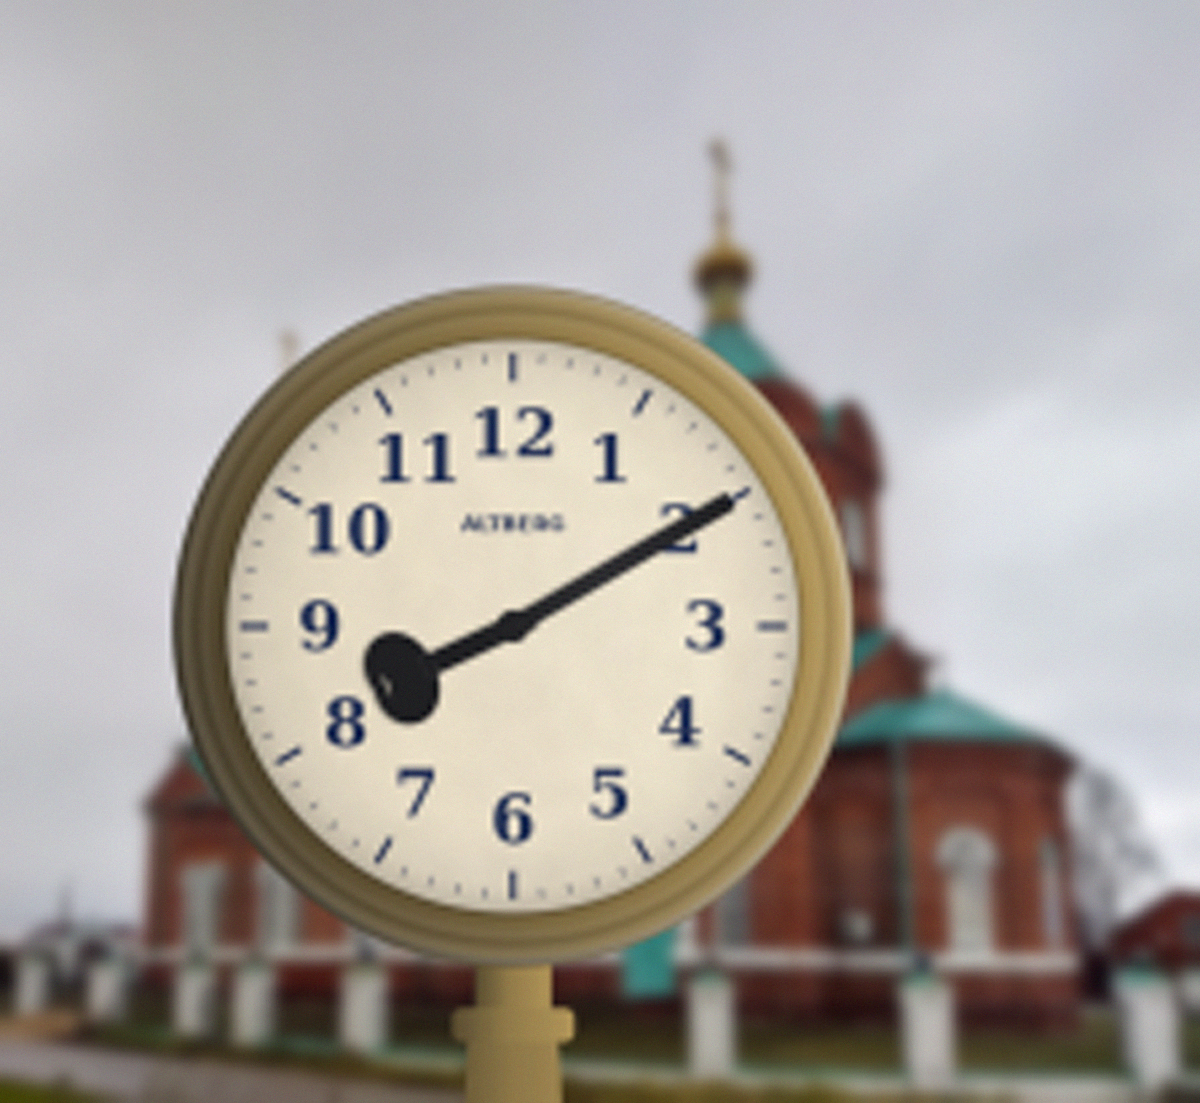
8:10
